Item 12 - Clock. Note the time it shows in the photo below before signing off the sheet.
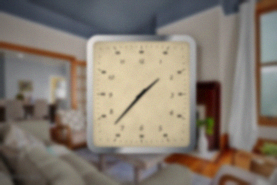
1:37
